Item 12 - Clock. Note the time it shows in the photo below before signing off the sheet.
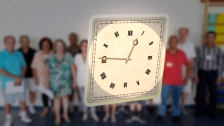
12:46
